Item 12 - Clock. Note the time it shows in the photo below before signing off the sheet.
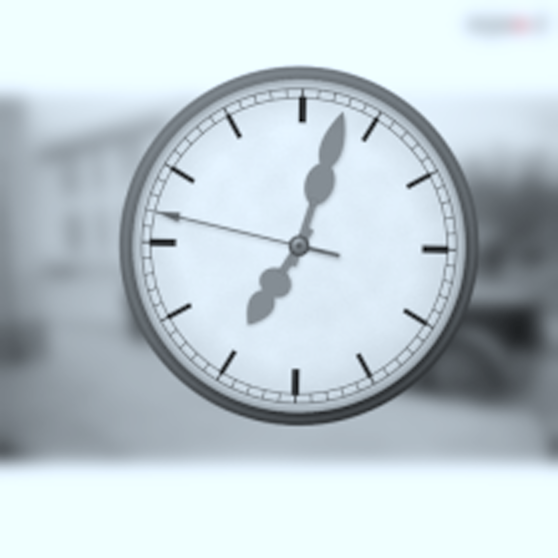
7:02:47
